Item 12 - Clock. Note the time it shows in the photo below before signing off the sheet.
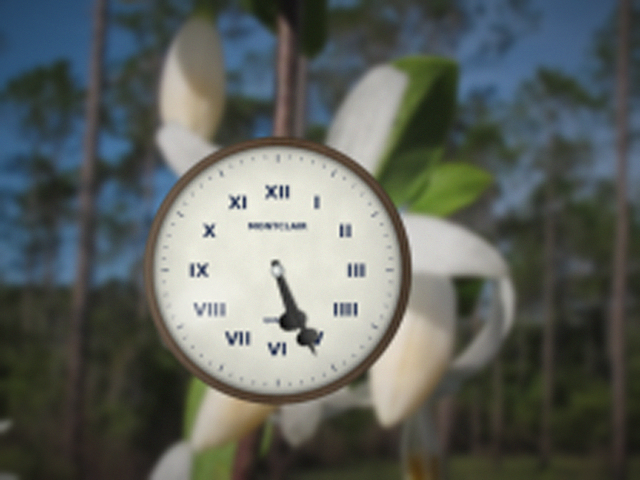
5:26
